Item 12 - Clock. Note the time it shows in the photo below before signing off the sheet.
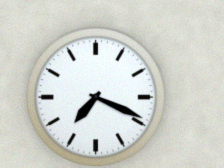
7:19
